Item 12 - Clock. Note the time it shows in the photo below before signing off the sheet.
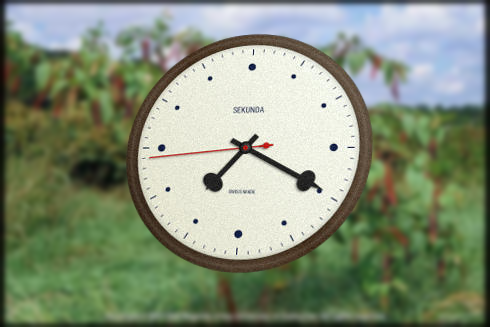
7:19:44
